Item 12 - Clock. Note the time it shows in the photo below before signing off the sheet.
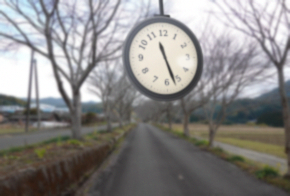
11:27
